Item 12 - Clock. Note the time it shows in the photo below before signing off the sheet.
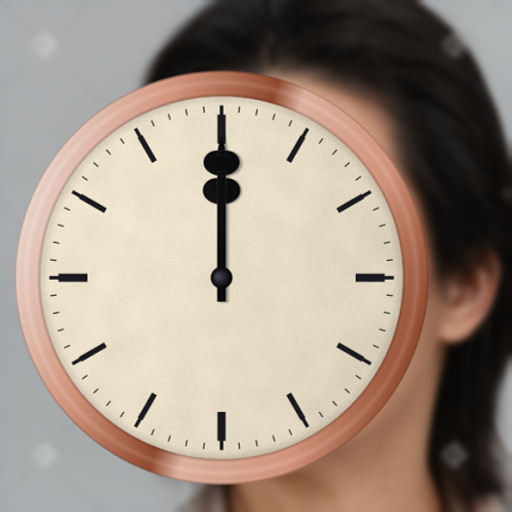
12:00
